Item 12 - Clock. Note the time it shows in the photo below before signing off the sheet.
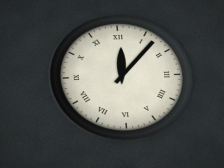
12:07
